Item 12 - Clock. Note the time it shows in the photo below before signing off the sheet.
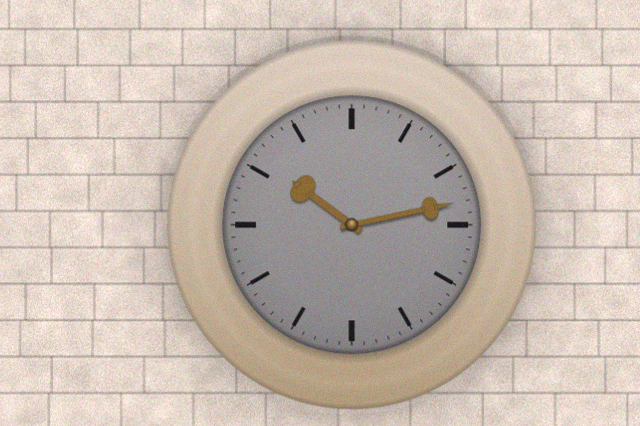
10:13
